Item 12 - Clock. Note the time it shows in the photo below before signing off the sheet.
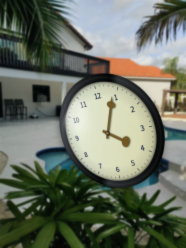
4:04
